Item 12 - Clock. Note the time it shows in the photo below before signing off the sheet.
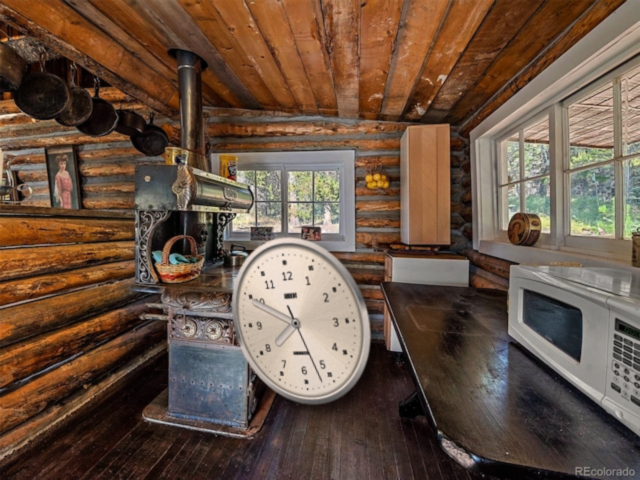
7:49:27
